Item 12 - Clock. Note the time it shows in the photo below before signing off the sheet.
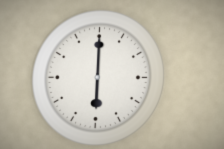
6:00
